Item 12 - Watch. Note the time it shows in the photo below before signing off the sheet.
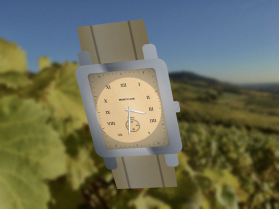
3:32
